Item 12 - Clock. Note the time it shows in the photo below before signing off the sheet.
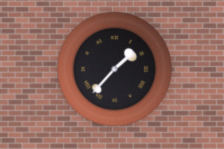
1:37
